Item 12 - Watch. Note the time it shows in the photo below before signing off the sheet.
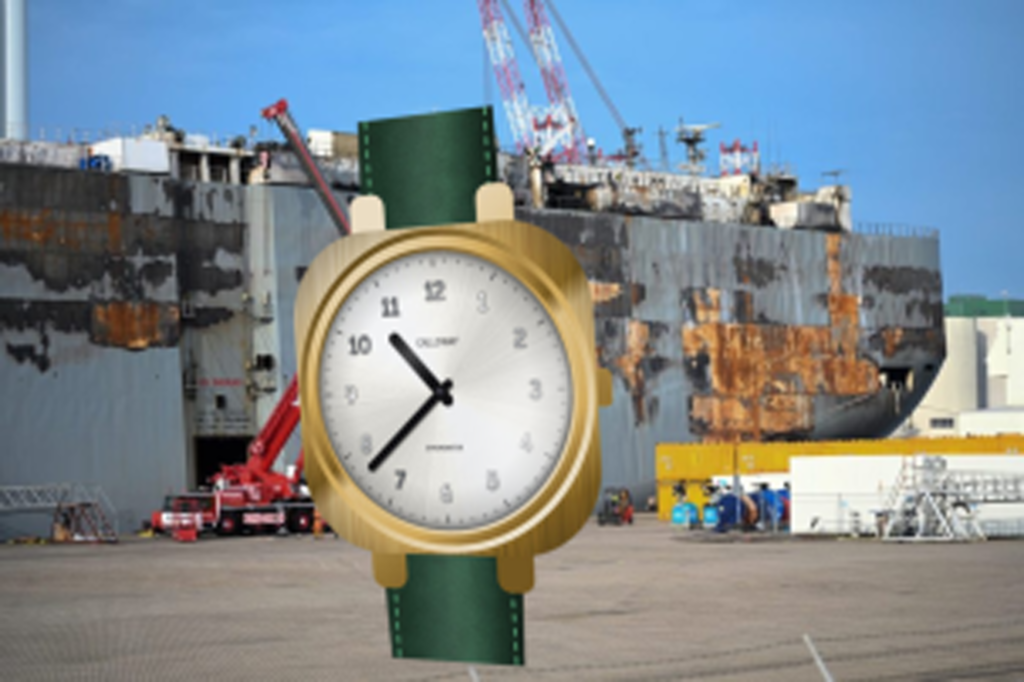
10:38
